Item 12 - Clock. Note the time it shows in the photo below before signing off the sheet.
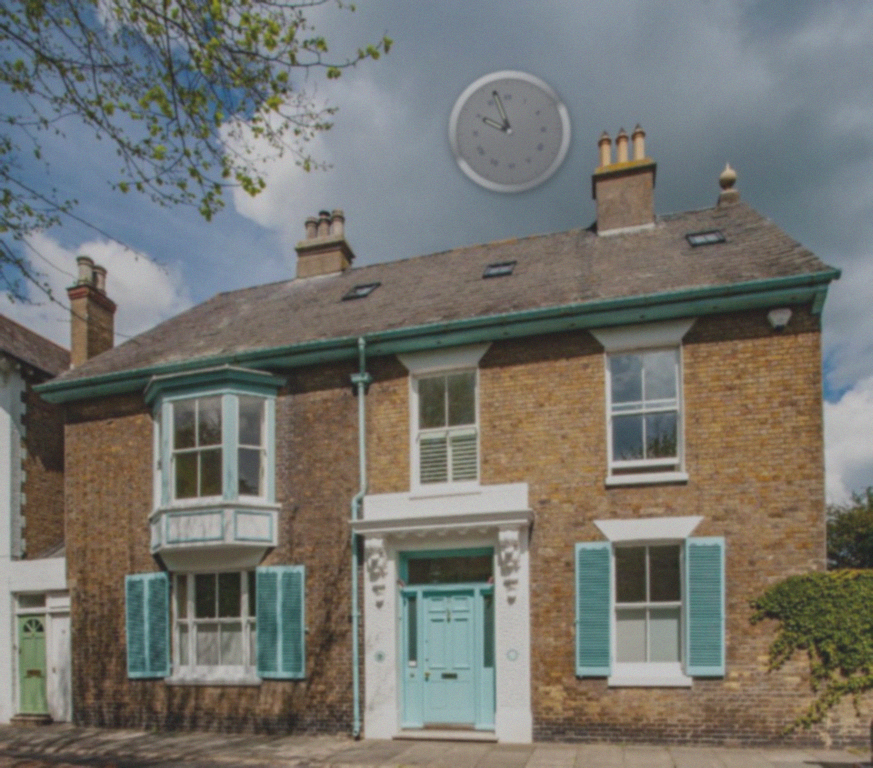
9:57
